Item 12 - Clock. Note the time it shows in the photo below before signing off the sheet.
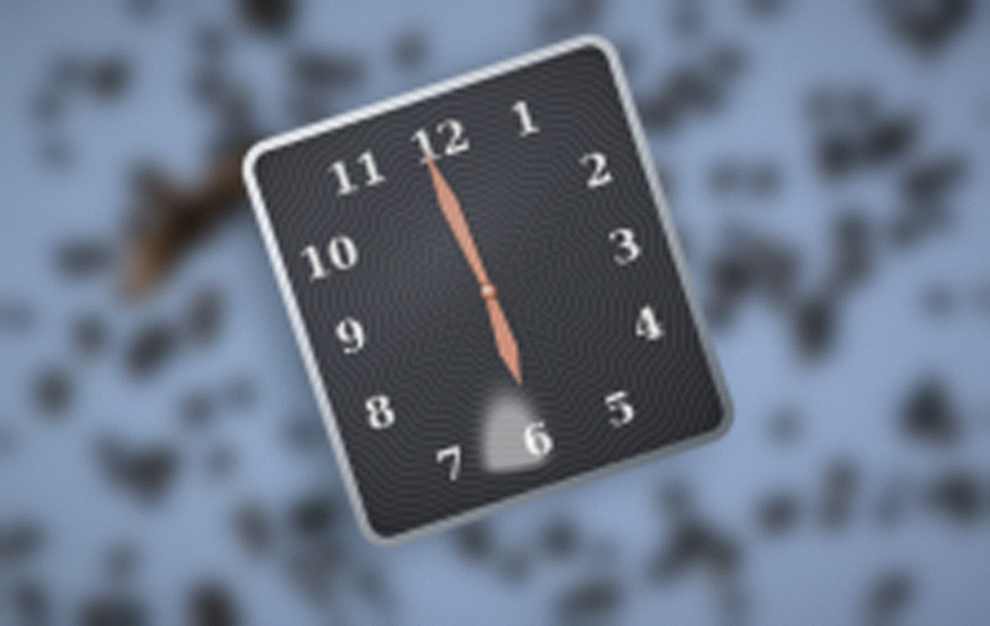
5:59
